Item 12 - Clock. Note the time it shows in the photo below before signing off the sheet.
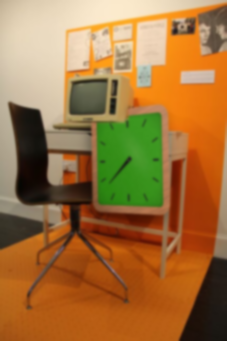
7:38
